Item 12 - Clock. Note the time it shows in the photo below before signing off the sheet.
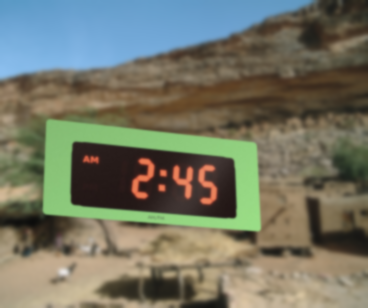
2:45
